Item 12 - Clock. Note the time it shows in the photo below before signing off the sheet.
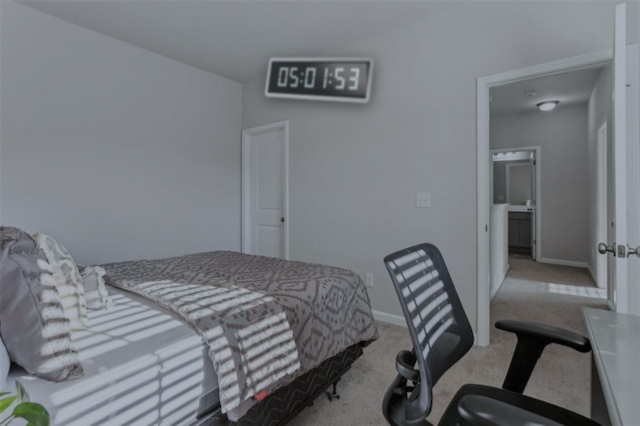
5:01:53
